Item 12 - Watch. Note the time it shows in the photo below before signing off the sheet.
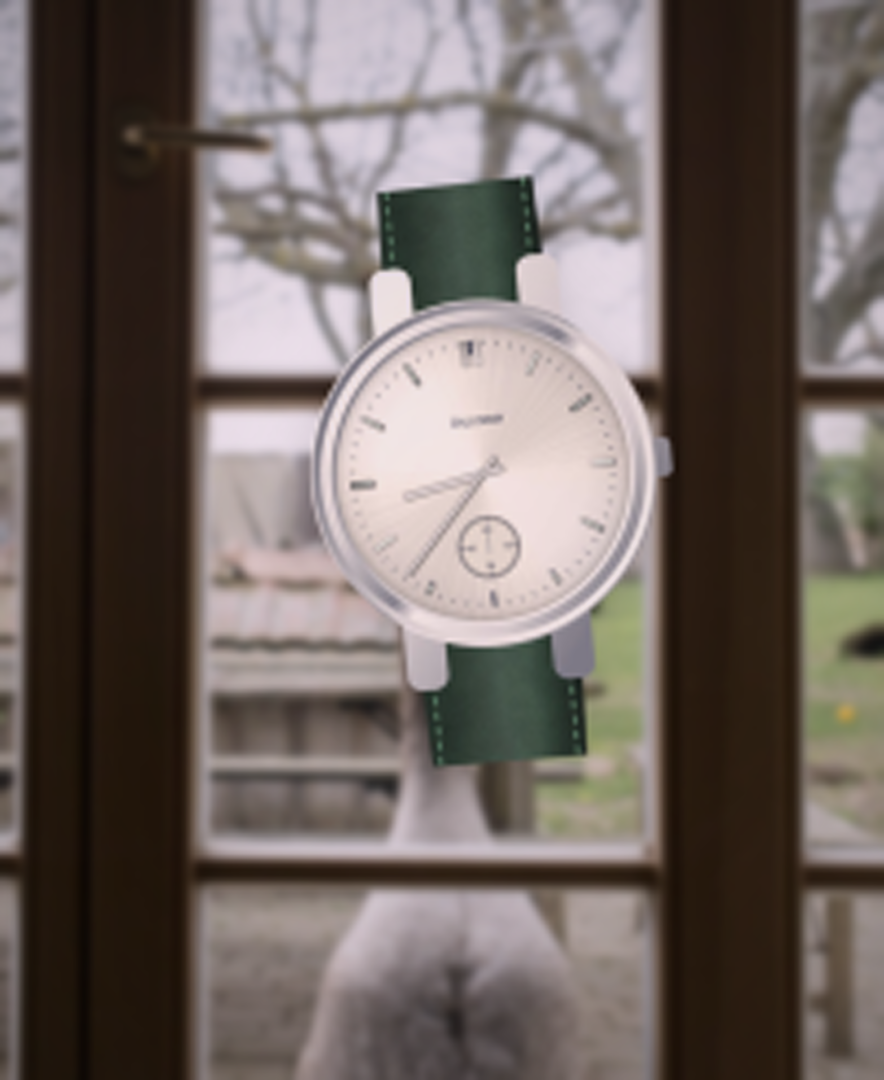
8:37
